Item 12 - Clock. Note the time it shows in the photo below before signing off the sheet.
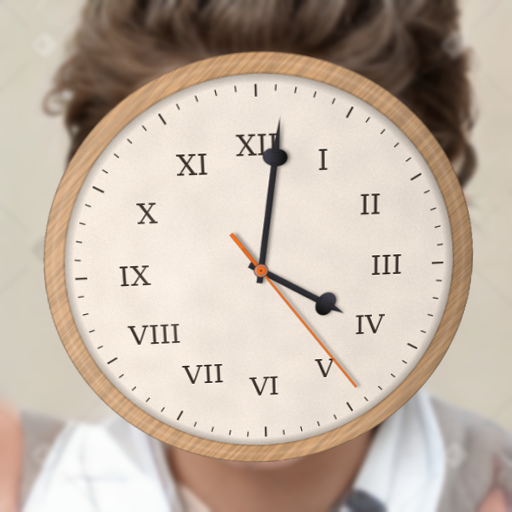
4:01:24
